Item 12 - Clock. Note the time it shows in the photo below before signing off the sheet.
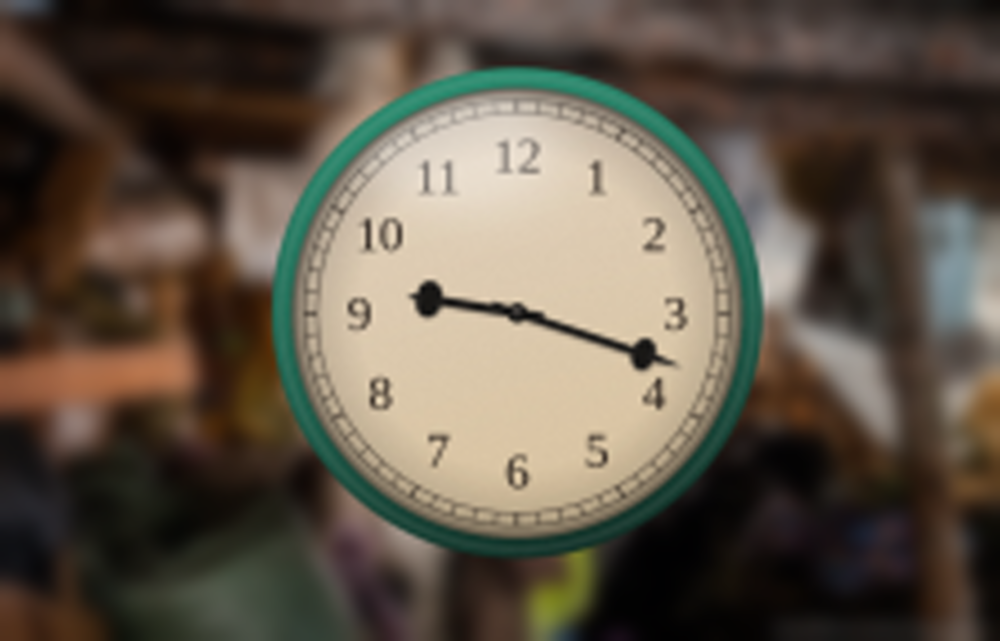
9:18
